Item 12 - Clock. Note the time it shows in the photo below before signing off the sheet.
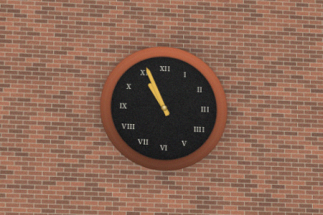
10:56
